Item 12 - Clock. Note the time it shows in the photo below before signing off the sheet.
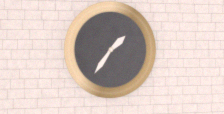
1:36
